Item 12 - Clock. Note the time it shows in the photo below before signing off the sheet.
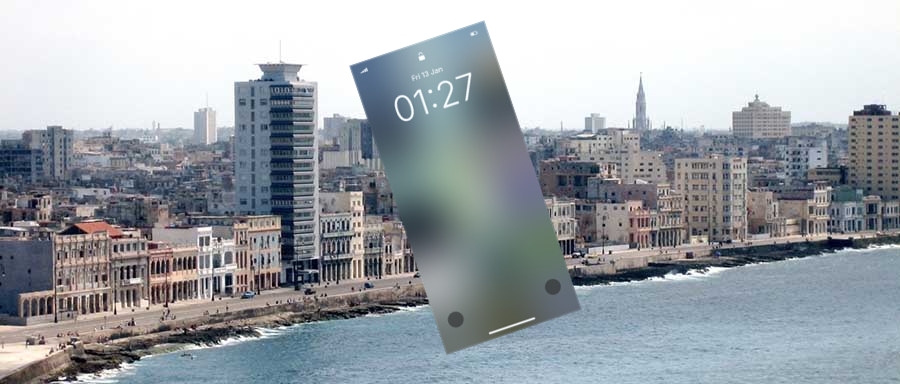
1:27
